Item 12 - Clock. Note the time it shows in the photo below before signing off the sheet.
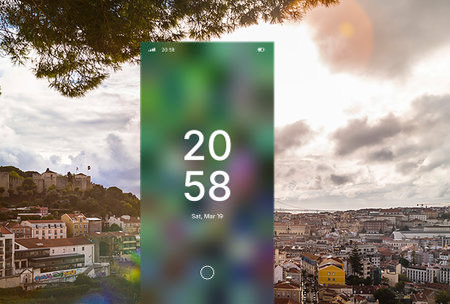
20:58
